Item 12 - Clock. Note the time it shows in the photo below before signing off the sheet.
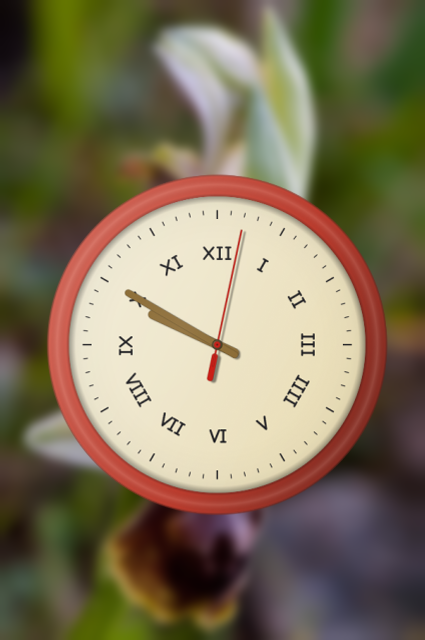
9:50:02
